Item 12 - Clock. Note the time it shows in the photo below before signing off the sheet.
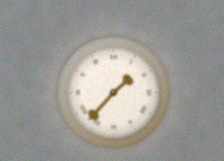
1:37
